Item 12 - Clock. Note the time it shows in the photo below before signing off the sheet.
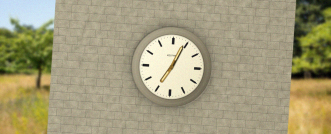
7:04
